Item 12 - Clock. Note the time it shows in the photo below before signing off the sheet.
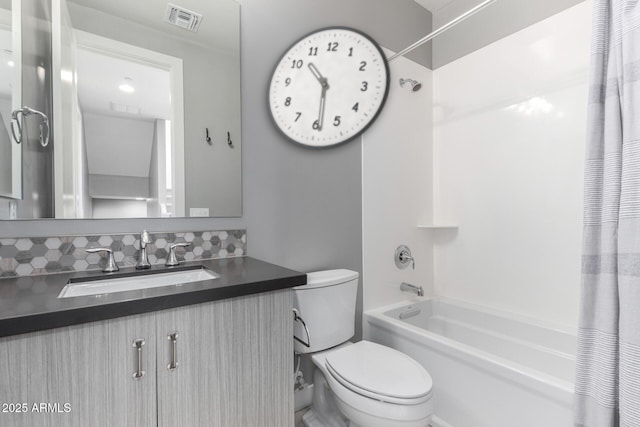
10:29
